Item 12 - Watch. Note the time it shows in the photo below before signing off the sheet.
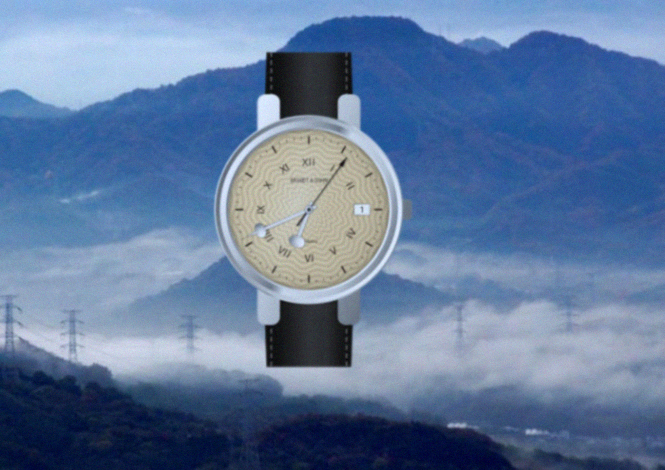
6:41:06
